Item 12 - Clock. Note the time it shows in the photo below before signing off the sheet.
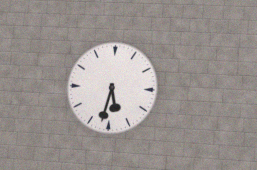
5:32
